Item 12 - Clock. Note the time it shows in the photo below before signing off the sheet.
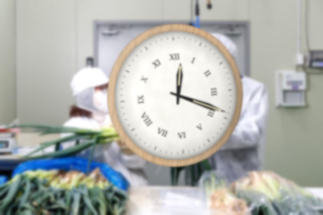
12:19
